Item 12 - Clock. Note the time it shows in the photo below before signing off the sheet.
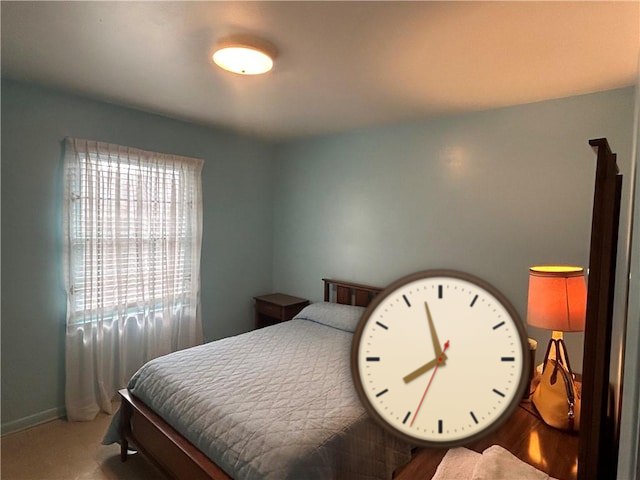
7:57:34
